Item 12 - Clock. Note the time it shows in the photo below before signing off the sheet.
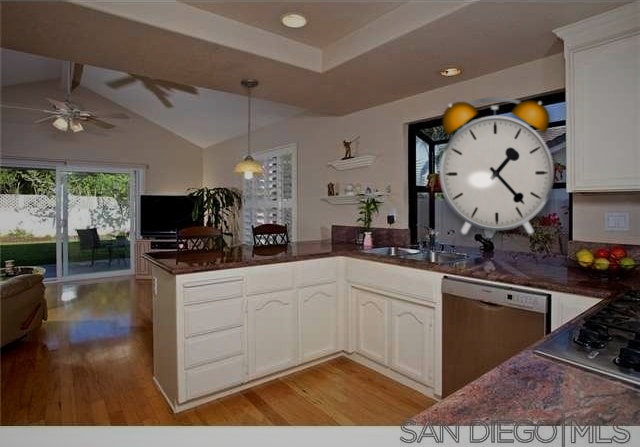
1:23
